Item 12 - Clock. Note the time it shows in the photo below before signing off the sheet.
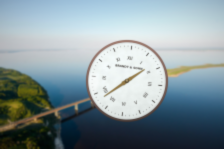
1:38
